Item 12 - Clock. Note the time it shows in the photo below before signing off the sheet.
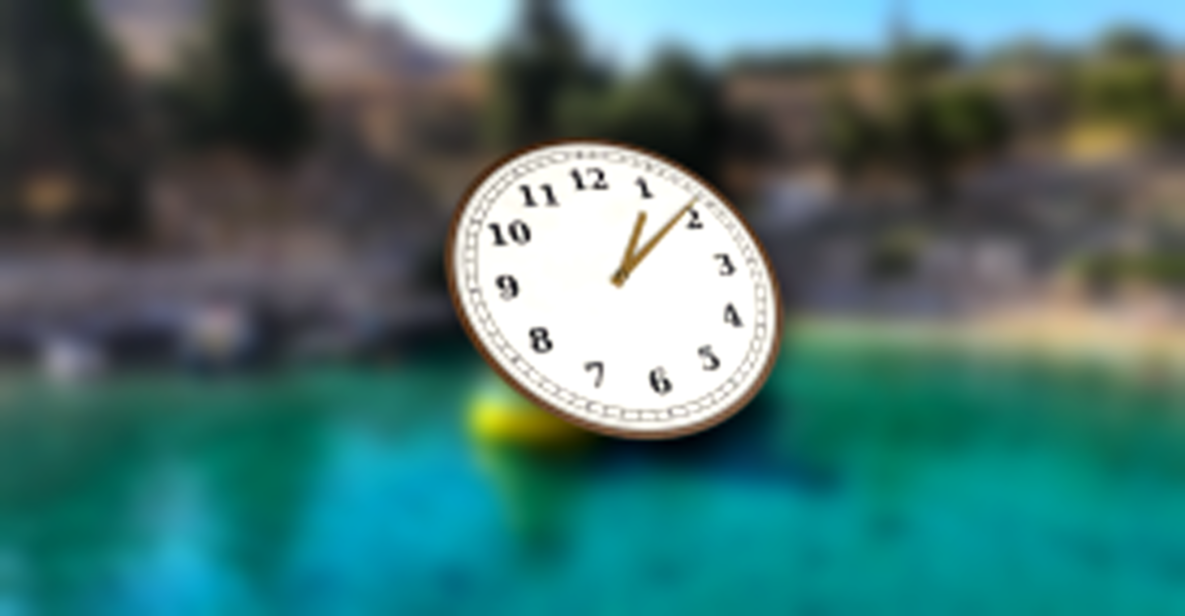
1:09
